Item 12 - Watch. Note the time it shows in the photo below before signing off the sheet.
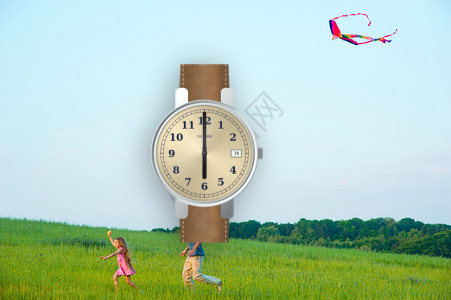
6:00
